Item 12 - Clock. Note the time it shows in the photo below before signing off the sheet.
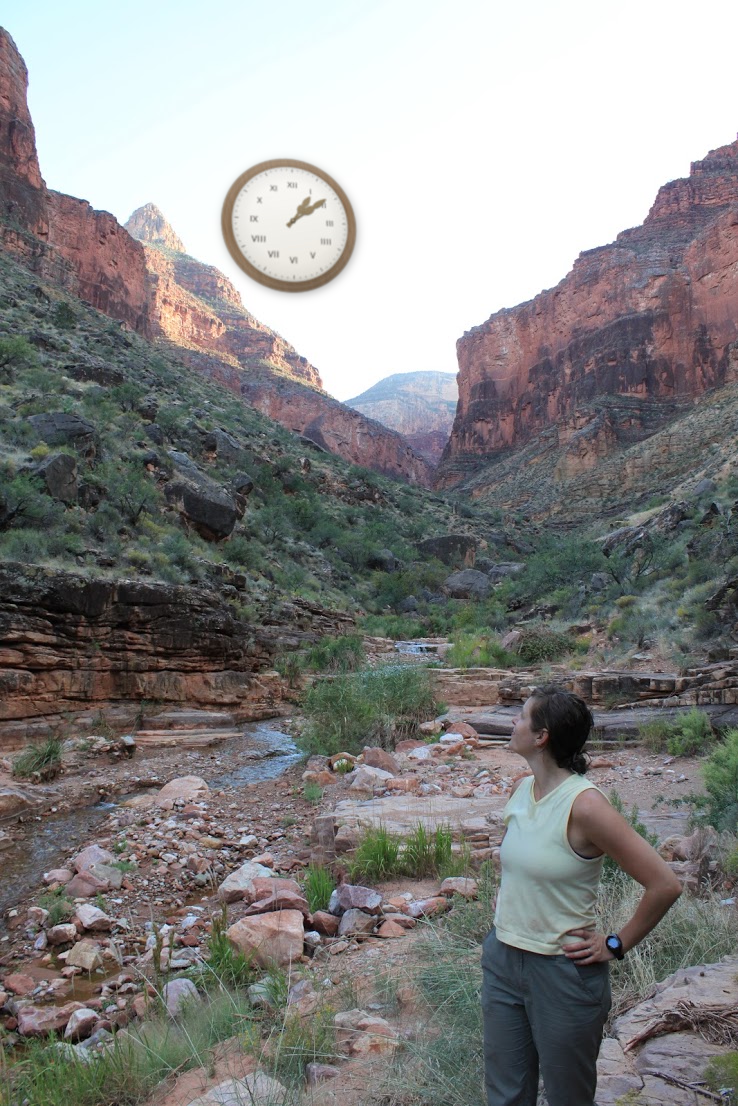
1:09
